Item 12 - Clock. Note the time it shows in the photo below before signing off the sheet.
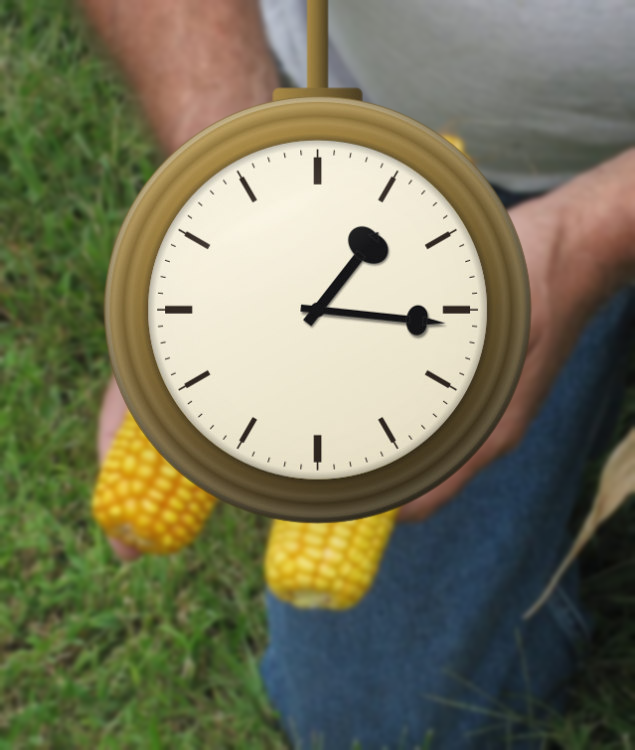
1:16
